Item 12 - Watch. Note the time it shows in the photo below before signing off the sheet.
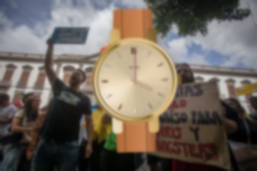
4:00
